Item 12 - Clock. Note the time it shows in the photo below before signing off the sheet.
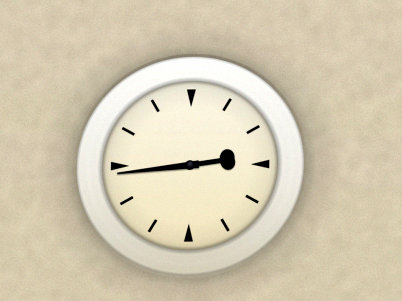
2:44
